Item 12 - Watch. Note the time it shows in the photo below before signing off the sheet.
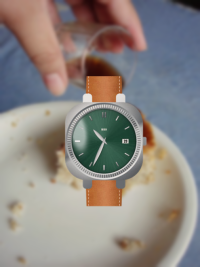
10:34
